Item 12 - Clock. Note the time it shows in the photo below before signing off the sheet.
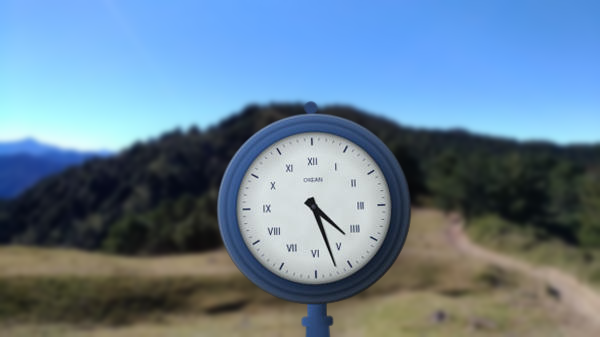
4:27
